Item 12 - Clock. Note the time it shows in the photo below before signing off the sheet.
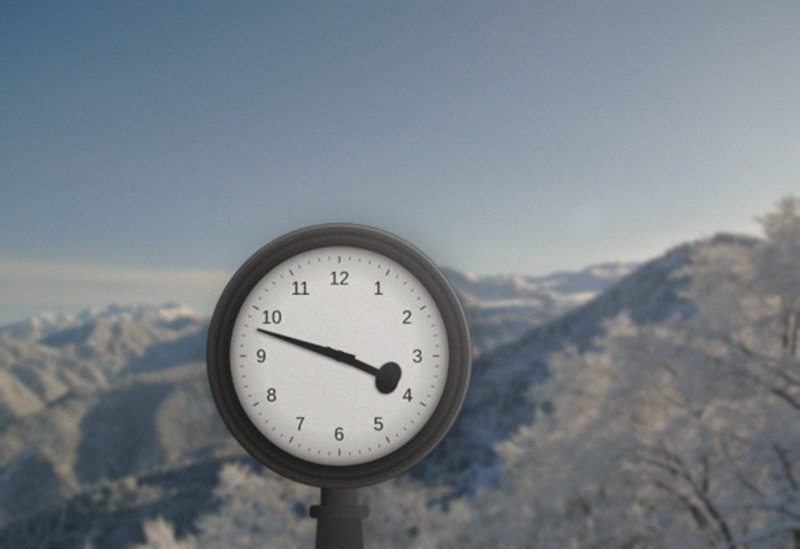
3:48
